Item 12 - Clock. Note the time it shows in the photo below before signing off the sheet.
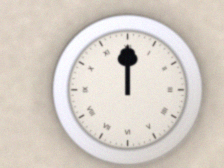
12:00
